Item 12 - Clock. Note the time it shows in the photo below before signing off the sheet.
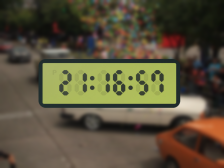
21:16:57
